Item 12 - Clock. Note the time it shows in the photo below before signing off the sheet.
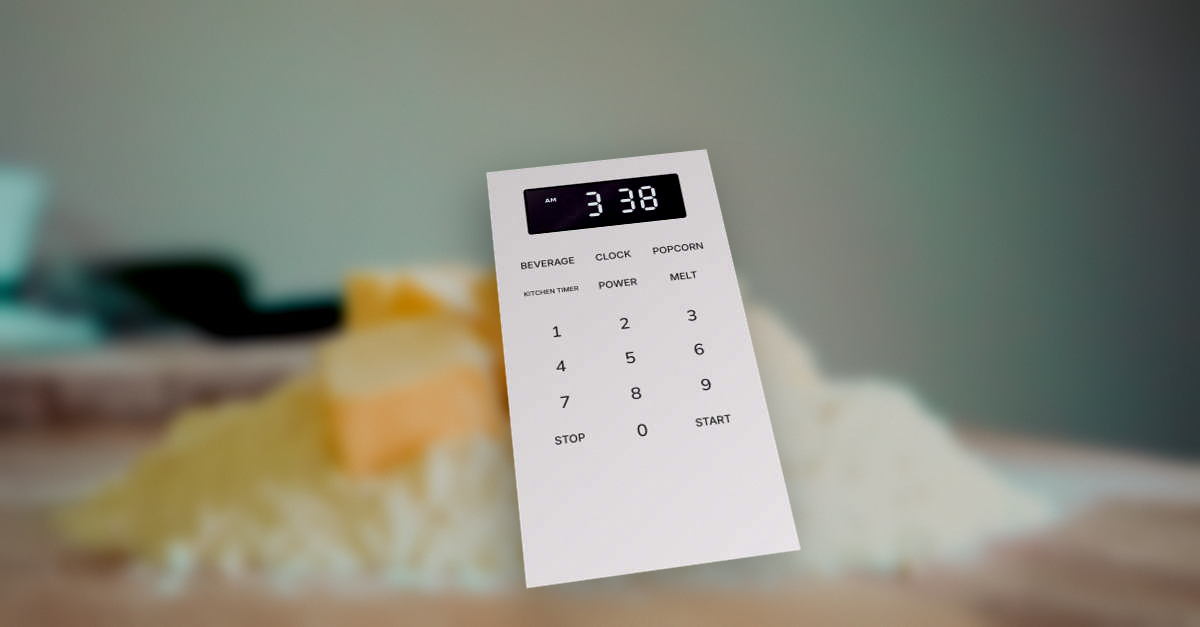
3:38
